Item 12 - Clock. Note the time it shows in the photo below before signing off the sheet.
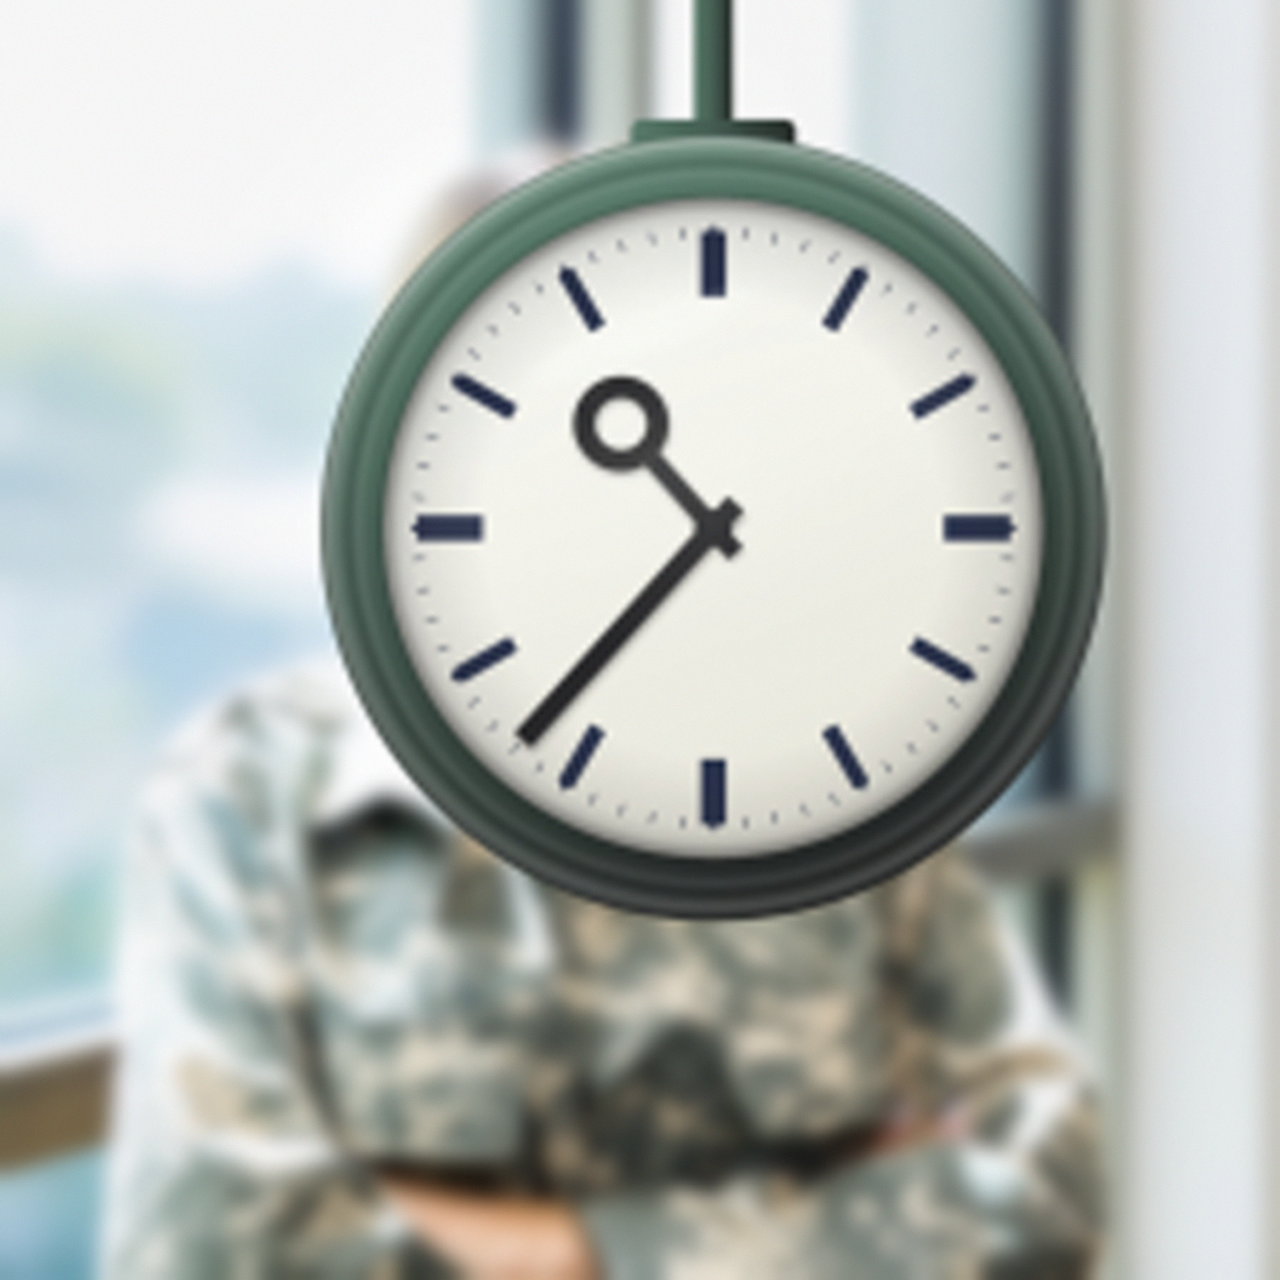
10:37
